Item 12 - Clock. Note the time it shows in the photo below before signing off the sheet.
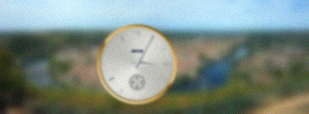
3:05
